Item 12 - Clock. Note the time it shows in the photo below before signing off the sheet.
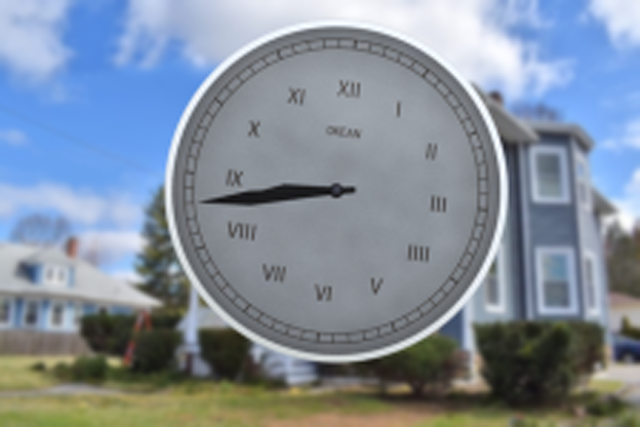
8:43
